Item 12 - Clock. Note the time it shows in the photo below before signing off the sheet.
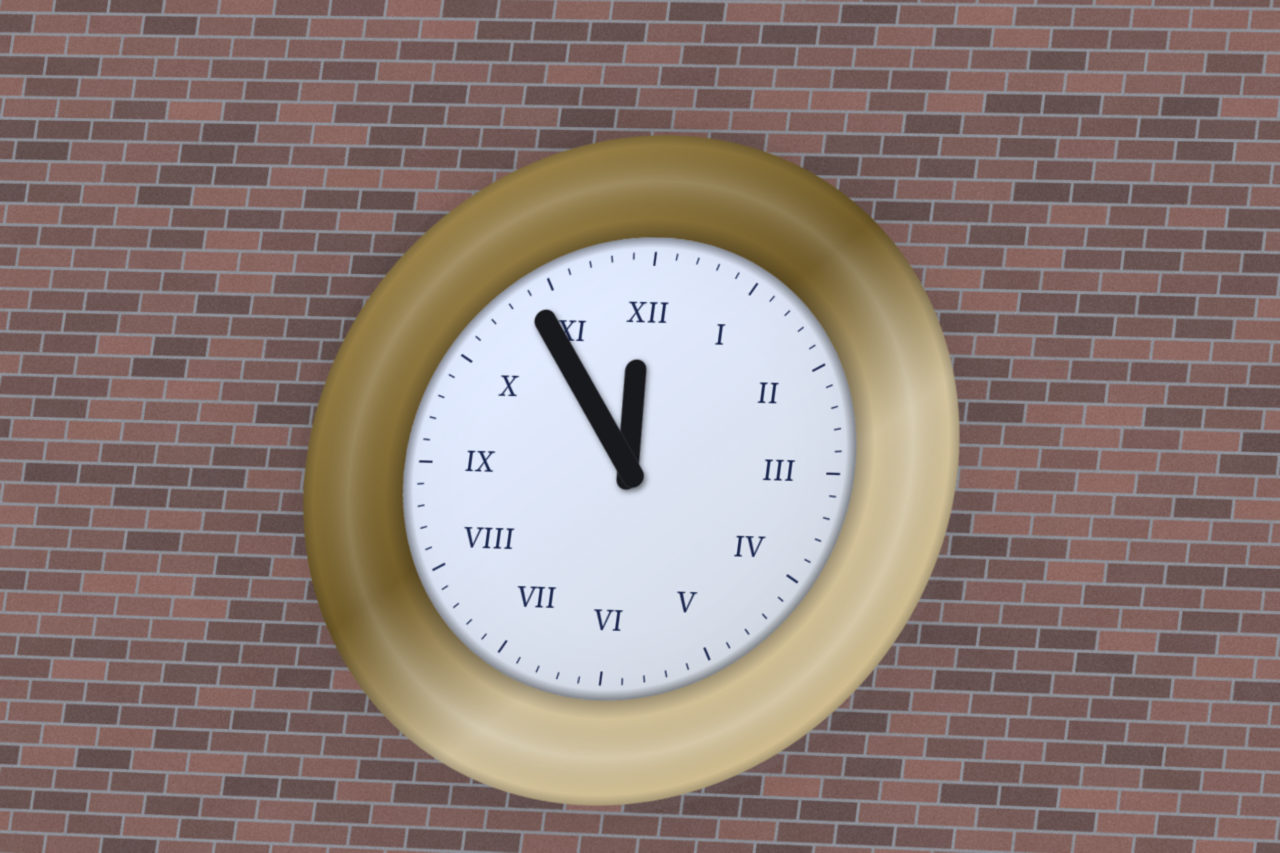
11:54
